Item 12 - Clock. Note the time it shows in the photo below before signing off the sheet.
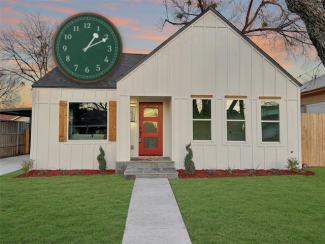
1:11
